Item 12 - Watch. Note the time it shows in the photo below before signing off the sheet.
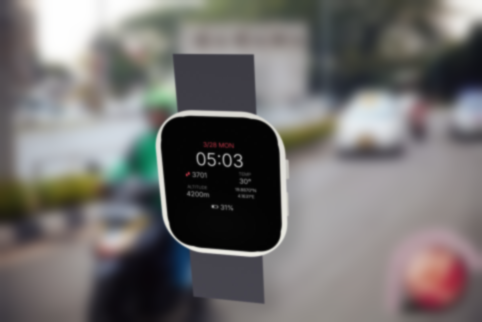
5:03
